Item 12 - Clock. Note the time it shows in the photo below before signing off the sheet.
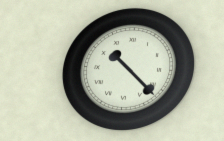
10:22
